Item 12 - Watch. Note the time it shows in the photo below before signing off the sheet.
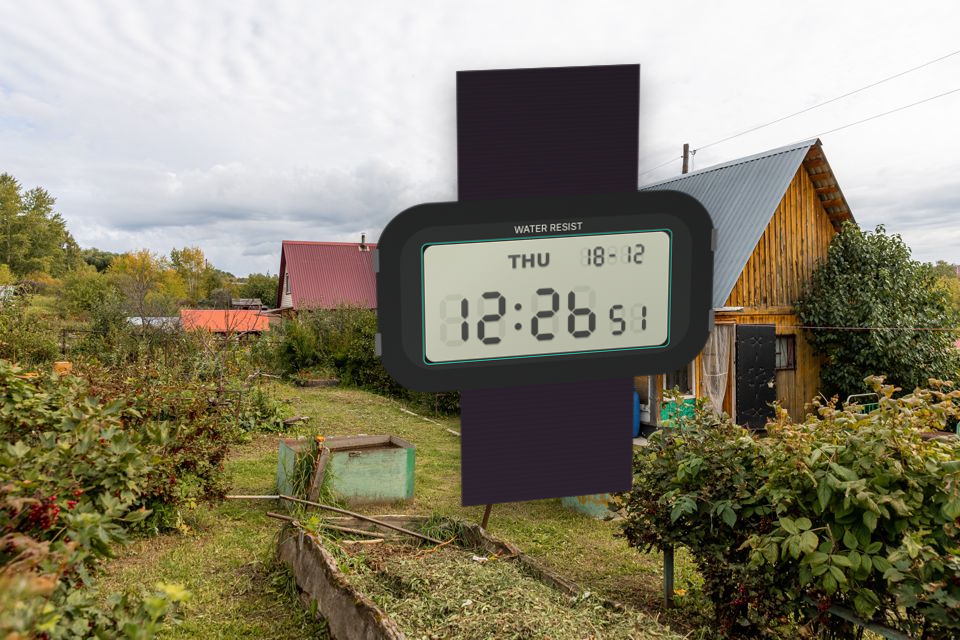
12:26:51
